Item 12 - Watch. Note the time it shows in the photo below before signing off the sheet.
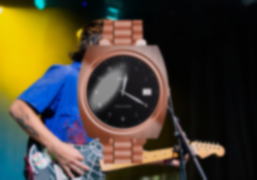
12:20
